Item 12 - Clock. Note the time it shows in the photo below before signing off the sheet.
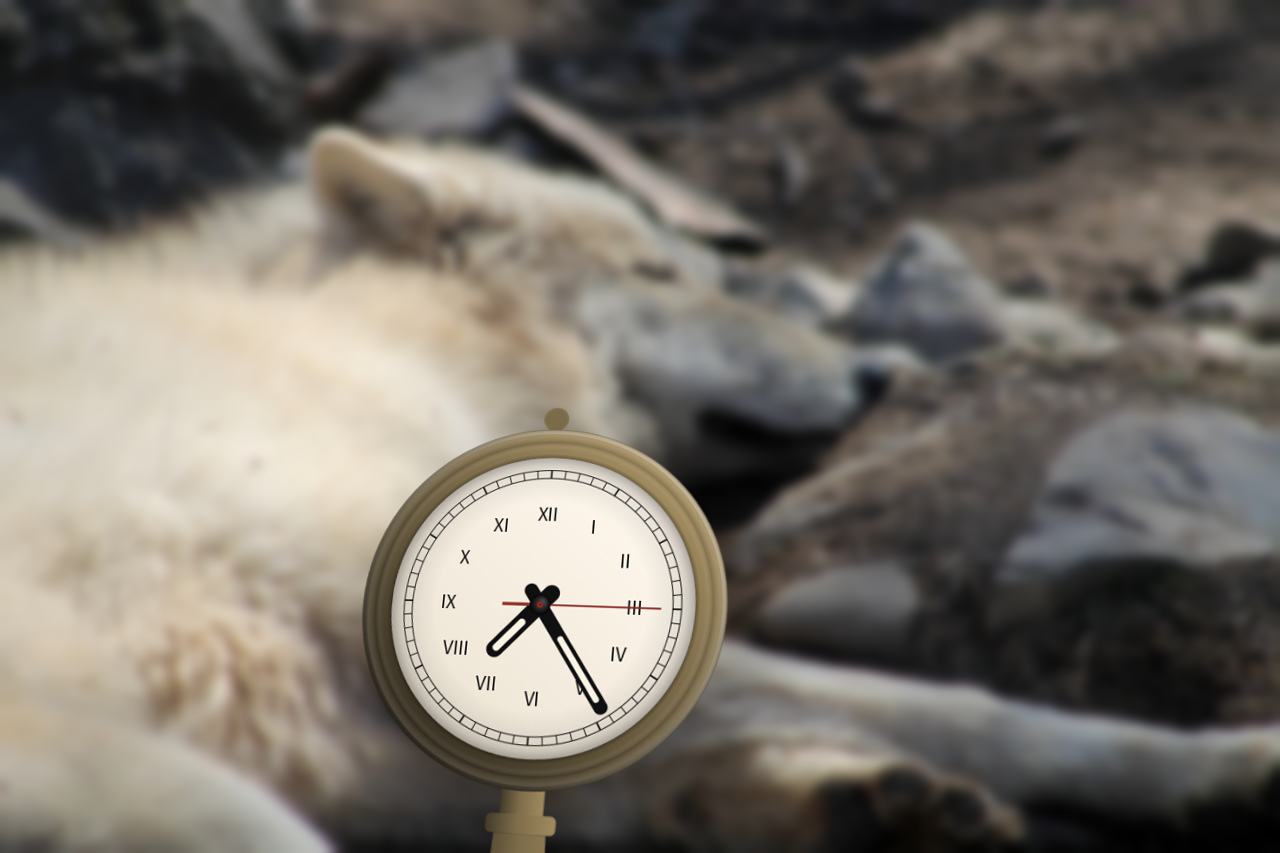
7:24:15
